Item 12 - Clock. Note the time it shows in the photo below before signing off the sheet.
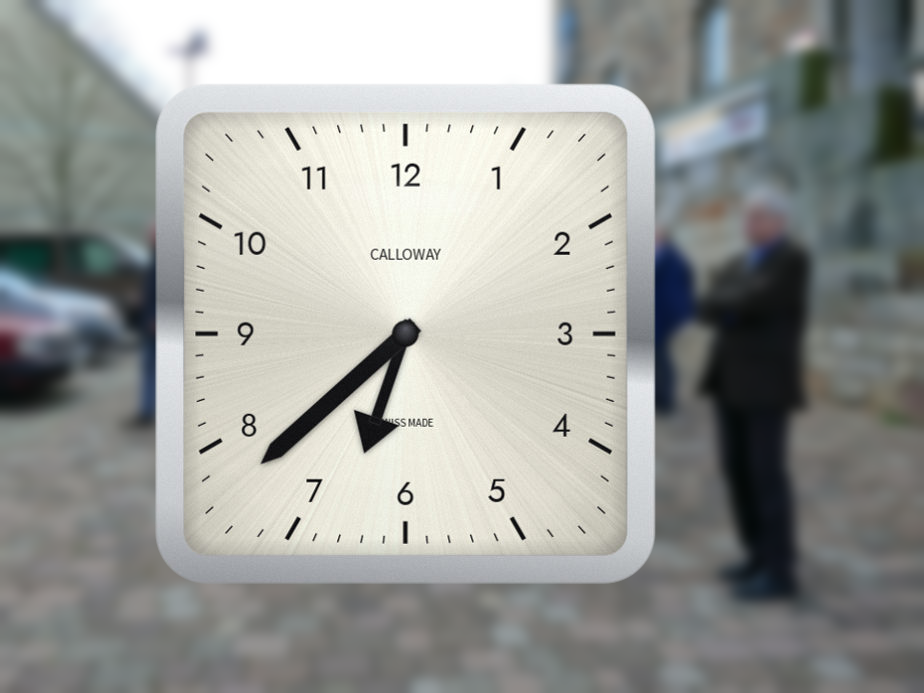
6:38
